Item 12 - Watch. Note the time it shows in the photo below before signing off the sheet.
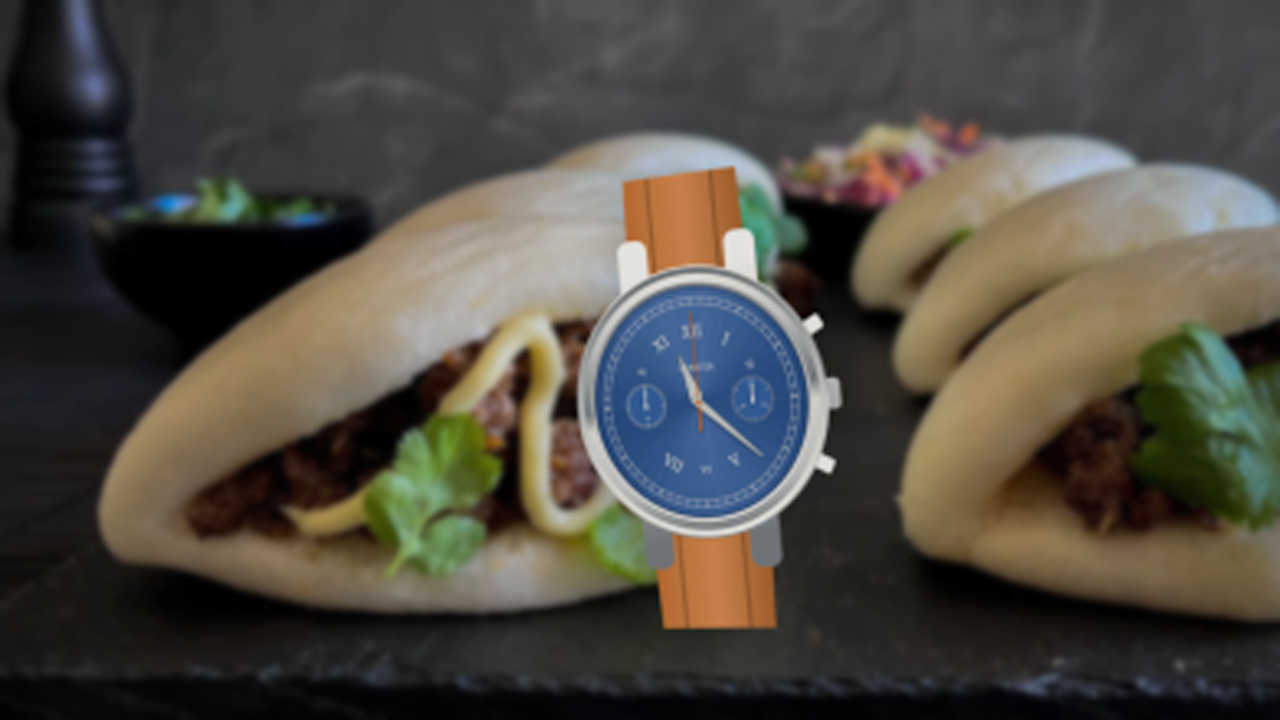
11:22
